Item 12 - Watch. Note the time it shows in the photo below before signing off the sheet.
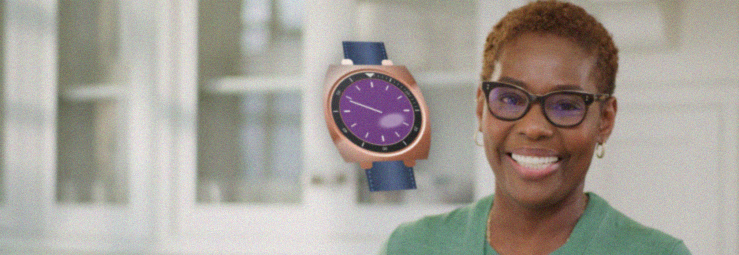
9:49
